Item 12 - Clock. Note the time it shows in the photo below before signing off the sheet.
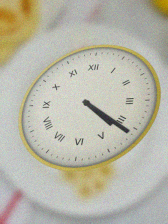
4:21
